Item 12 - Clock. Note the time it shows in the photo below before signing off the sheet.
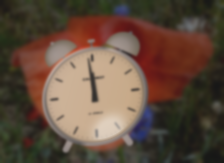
11:59
